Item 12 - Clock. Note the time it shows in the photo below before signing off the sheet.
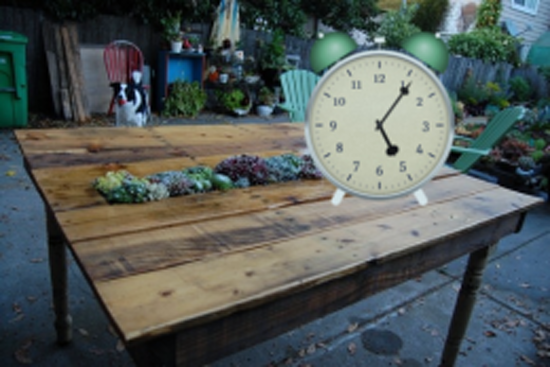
5:06
